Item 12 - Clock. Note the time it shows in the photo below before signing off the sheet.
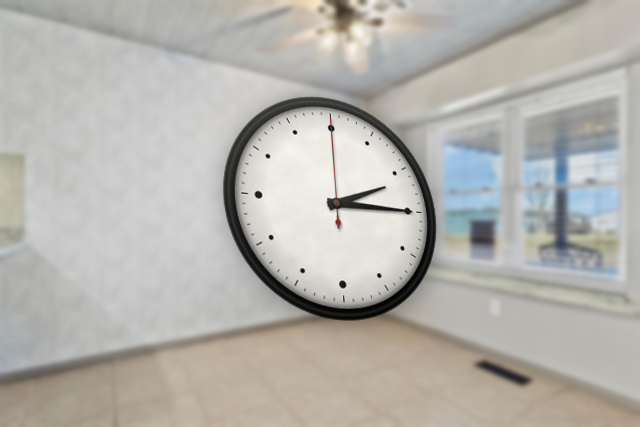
2:15:00
